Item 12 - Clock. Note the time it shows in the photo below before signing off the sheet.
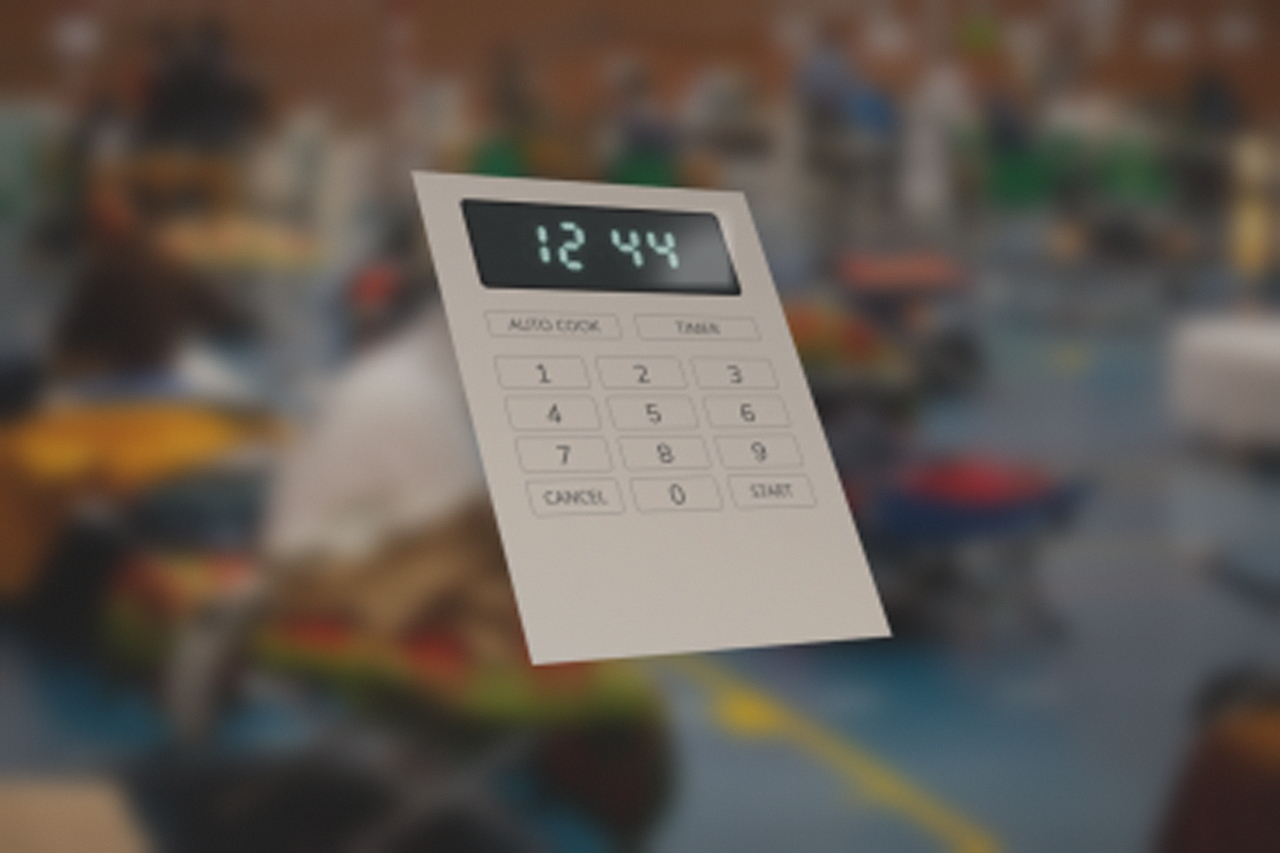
12:44
